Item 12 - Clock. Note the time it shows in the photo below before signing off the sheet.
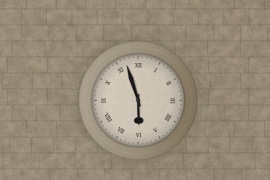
5:57
